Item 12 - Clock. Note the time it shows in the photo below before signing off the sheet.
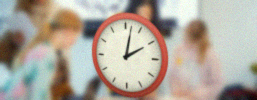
2:02
